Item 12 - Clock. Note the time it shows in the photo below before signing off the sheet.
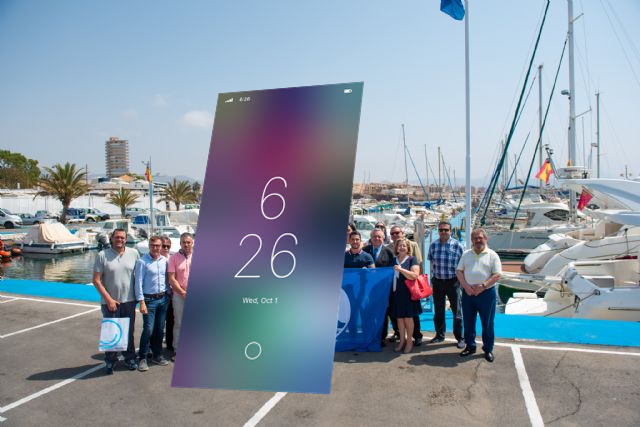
6:26
